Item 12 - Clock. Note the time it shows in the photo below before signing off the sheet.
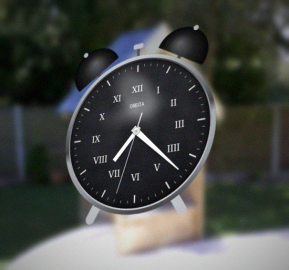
7:22:33
